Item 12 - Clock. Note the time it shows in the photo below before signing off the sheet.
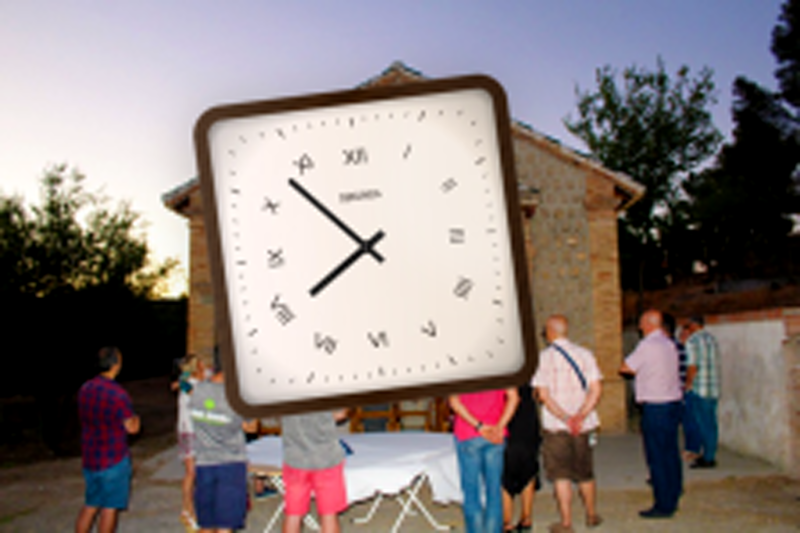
7:53
